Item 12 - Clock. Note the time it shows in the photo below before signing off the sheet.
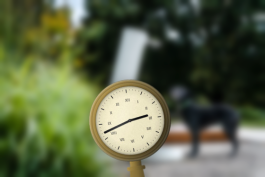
2:42
